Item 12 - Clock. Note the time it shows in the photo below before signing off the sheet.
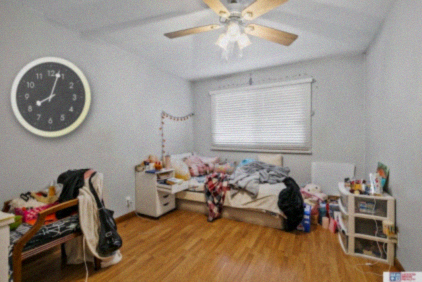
8:03
